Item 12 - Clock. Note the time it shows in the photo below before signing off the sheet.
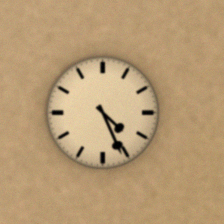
4:26
